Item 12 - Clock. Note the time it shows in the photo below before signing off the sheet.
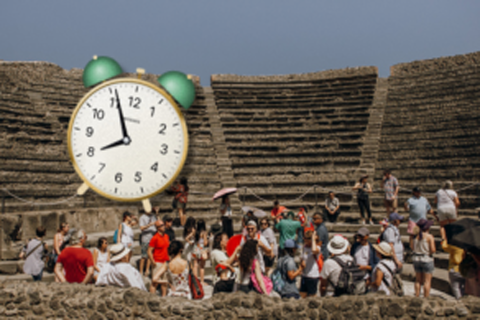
7:56
